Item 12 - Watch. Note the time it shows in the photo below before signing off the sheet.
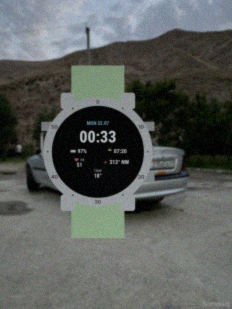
0:33
